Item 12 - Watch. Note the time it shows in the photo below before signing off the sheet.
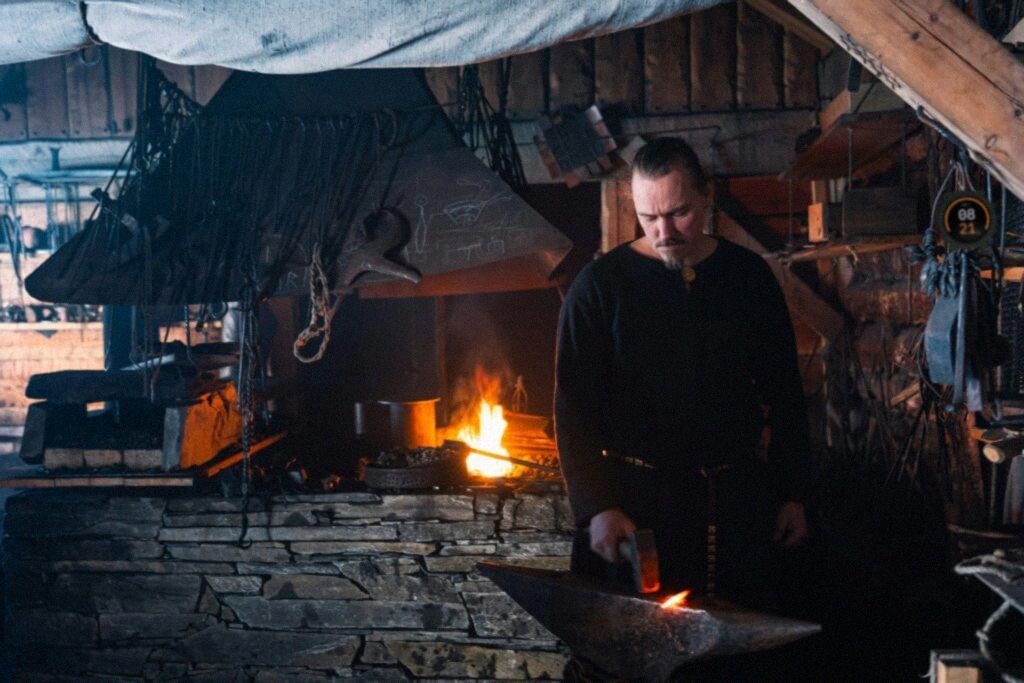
8:21
